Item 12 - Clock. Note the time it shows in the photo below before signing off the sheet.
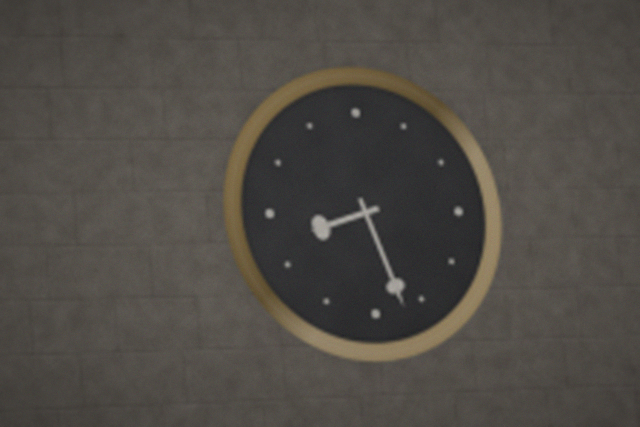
8:27
